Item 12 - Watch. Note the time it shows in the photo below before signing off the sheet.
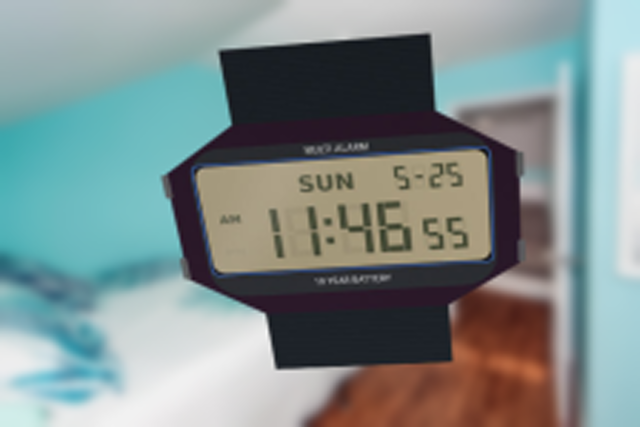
11:46:55
